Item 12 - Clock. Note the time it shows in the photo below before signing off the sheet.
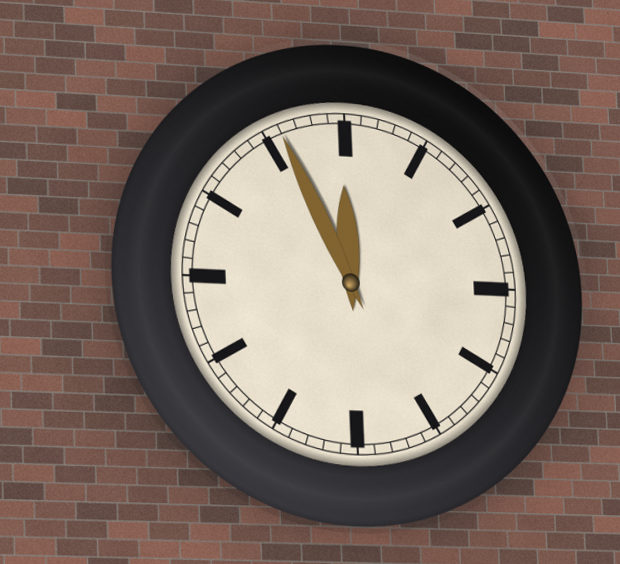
11:56
